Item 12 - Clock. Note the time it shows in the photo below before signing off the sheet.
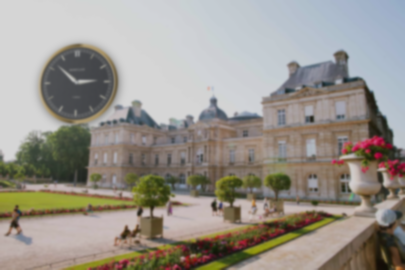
2:52
